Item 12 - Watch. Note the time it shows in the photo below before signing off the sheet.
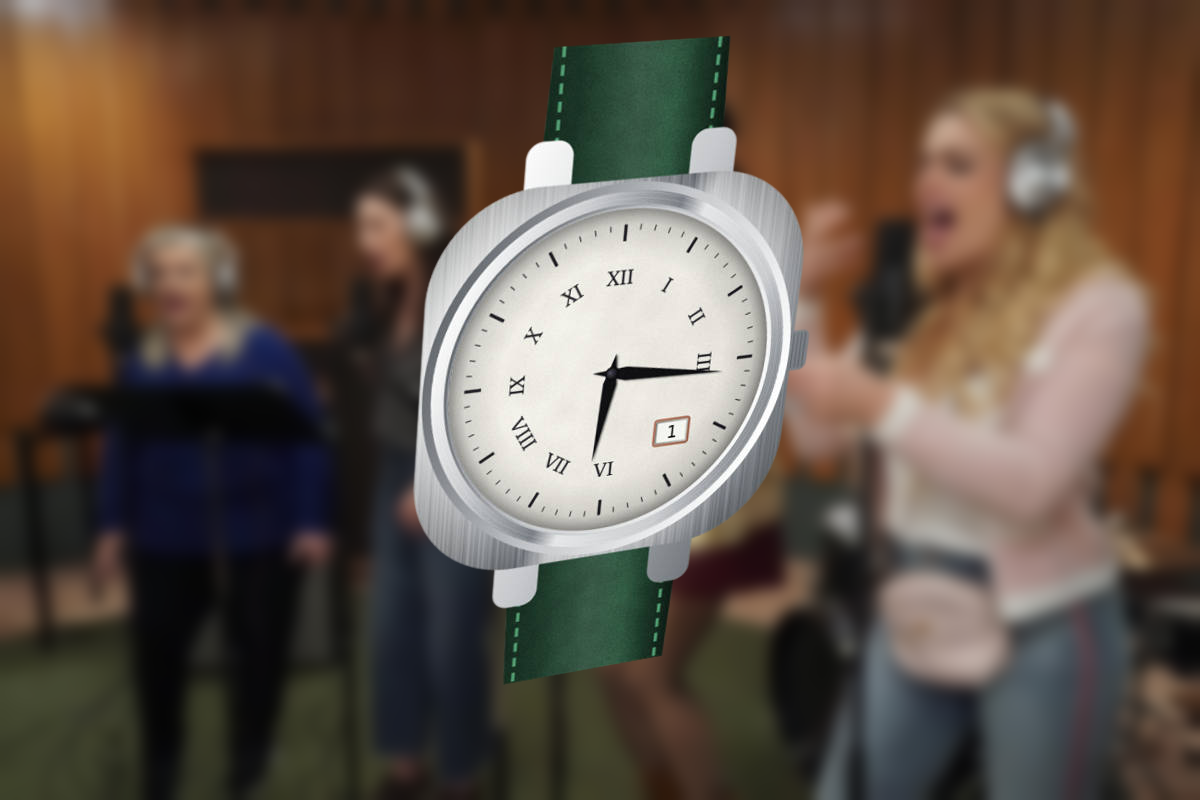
6:16
